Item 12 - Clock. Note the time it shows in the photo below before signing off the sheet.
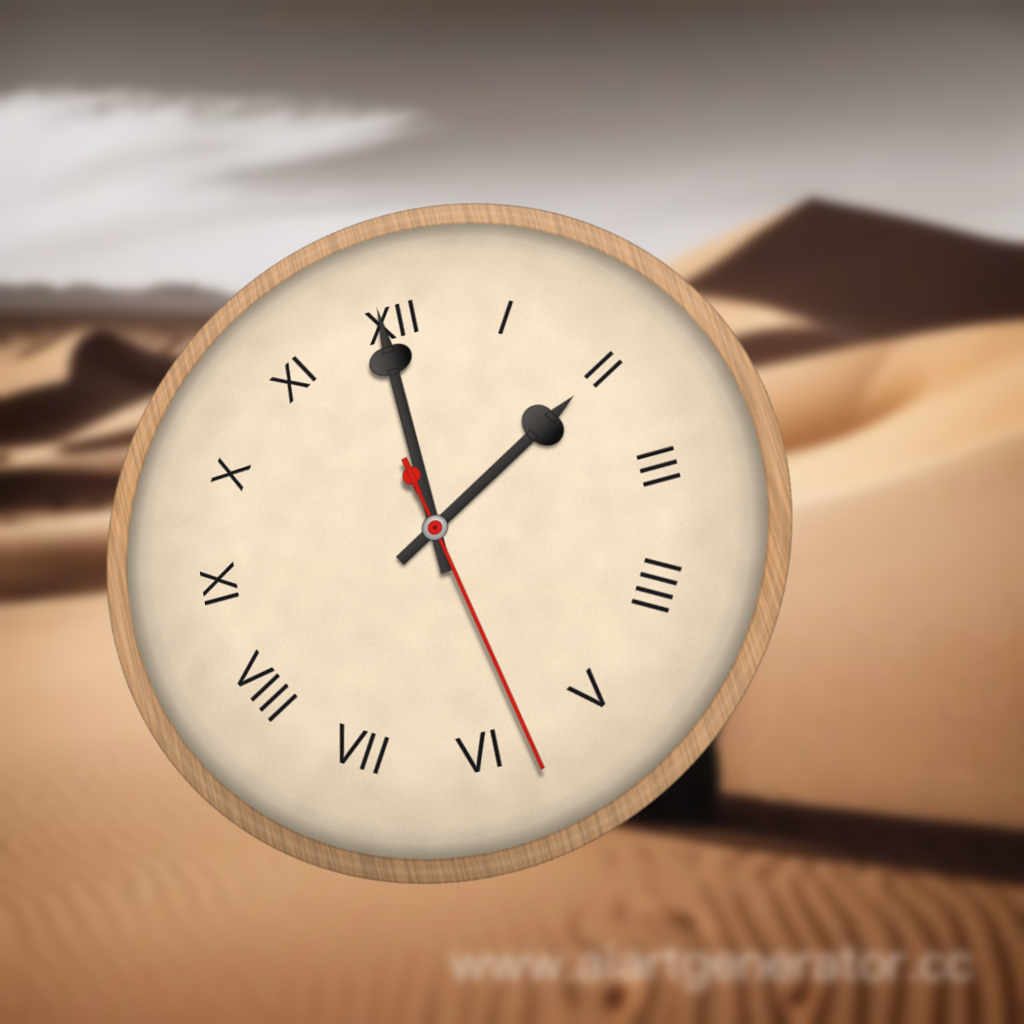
1:59:28
